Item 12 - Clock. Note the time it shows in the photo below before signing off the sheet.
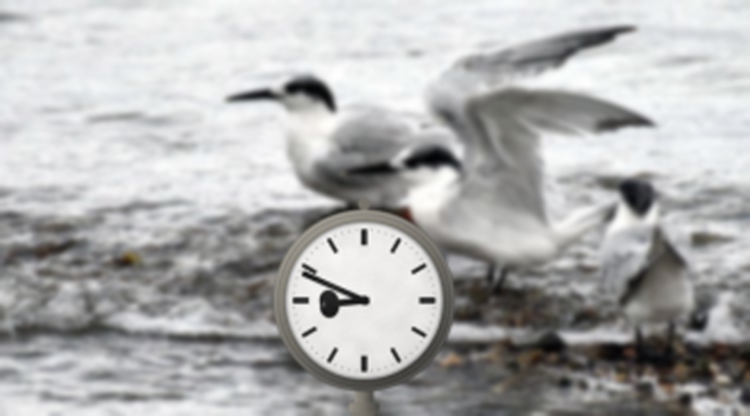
8:49
